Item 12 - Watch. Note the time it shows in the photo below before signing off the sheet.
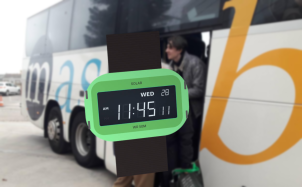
11:45:11
